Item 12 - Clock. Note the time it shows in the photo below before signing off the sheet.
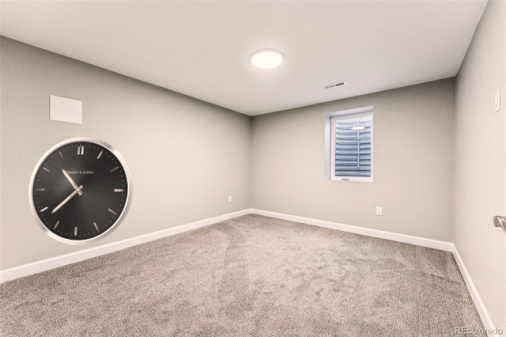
10:38
